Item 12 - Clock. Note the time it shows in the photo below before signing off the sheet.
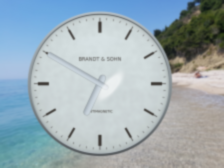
6:50
